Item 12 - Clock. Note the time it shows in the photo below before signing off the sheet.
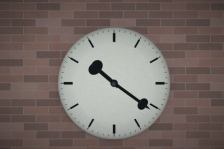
10:21
